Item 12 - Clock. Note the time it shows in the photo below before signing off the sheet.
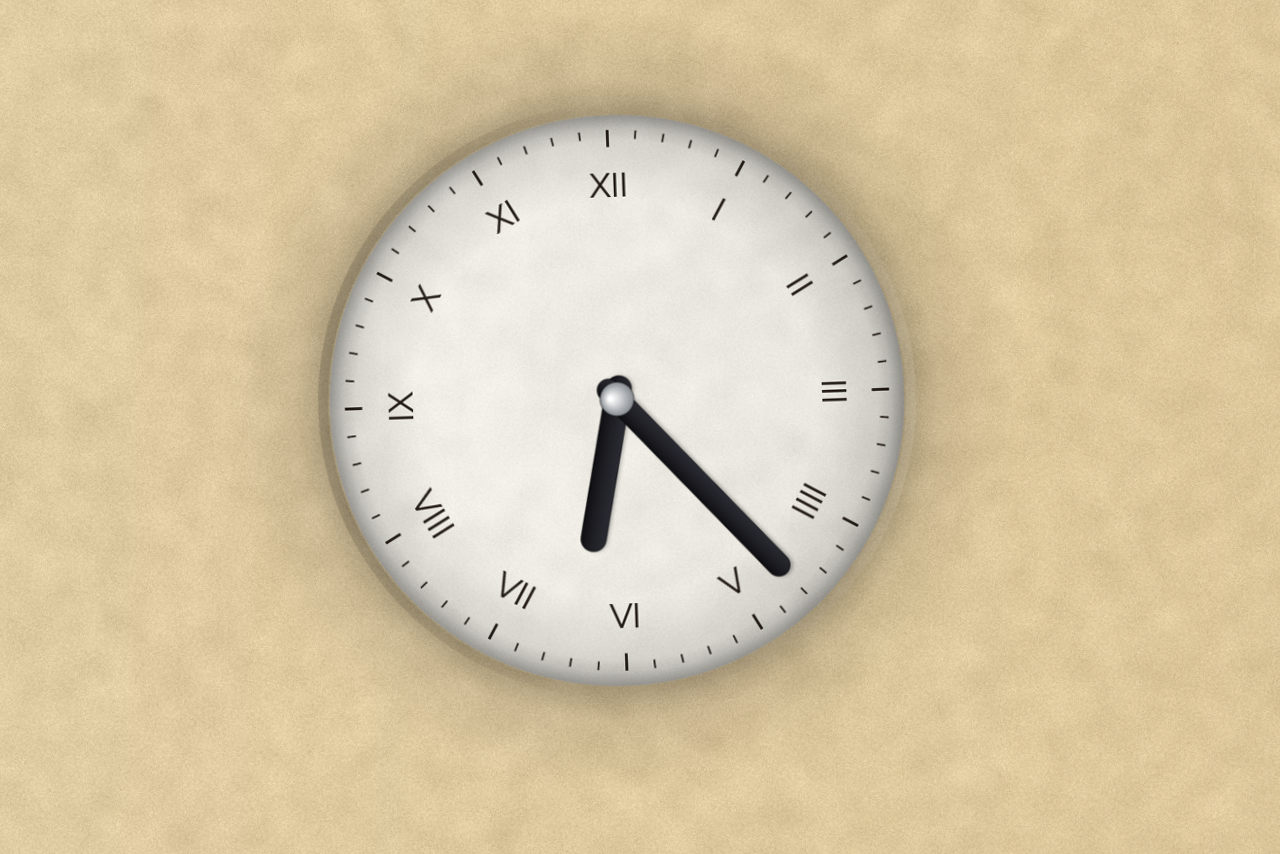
6:23
